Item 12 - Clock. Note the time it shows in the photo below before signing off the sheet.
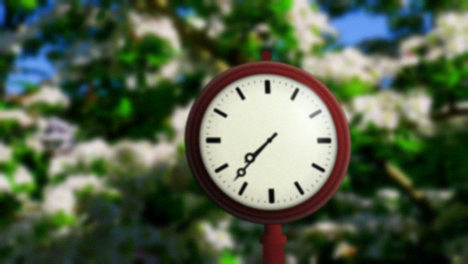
7:37
